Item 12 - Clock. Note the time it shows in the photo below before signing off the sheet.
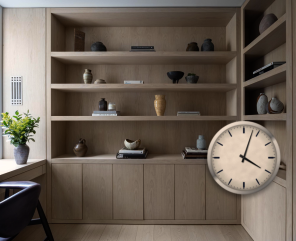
4:03
